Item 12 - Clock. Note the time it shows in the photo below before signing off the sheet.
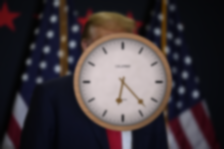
6:23
